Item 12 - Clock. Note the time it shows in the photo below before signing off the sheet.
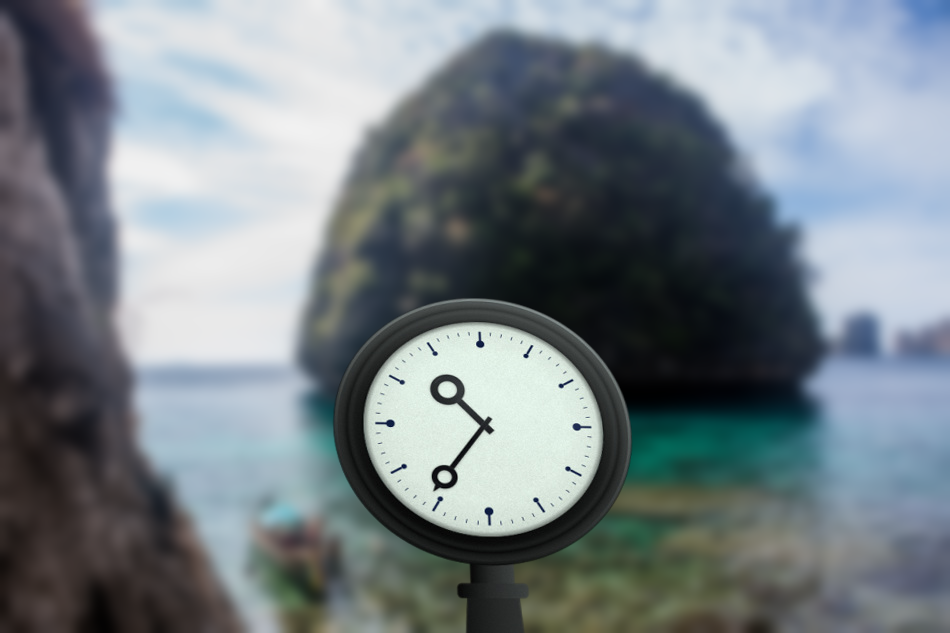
10:36
